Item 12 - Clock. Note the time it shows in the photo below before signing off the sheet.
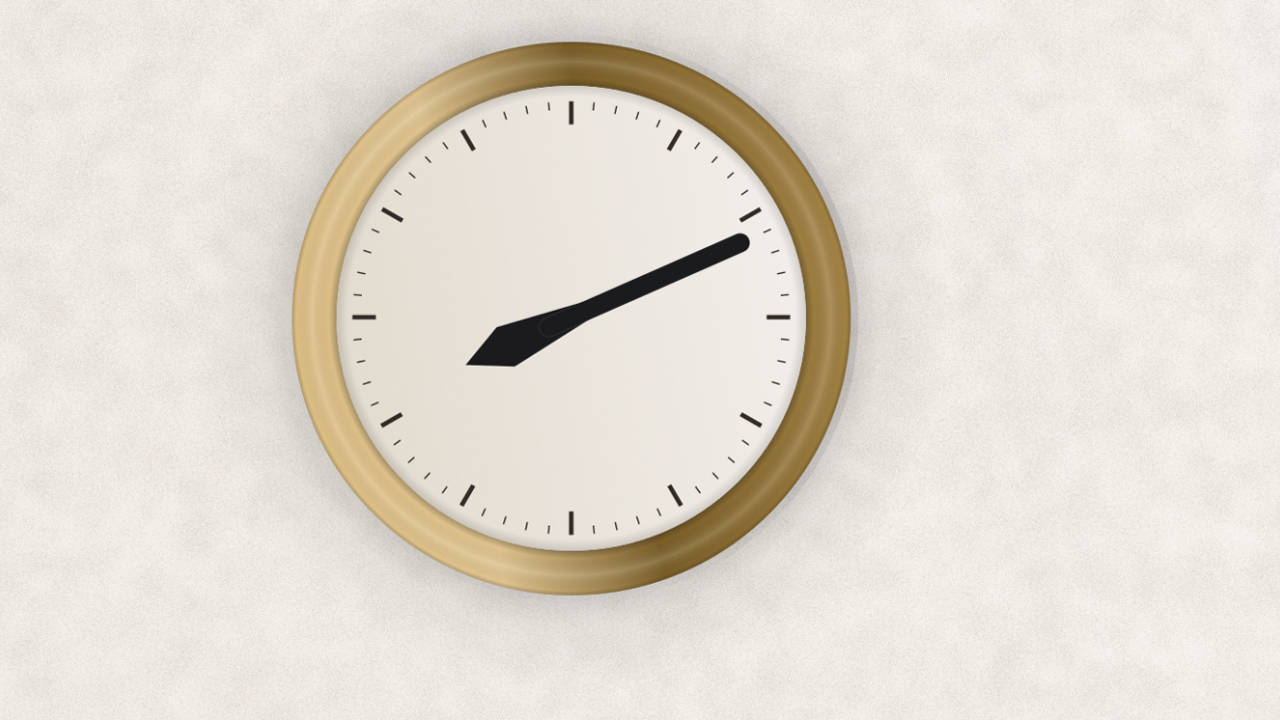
8:11
